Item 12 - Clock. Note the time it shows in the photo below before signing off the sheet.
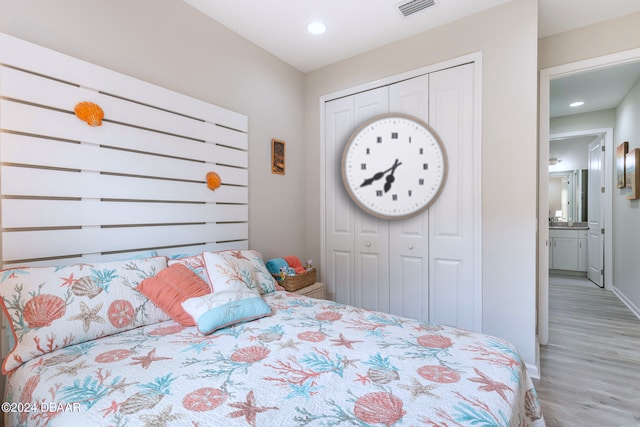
6:40
